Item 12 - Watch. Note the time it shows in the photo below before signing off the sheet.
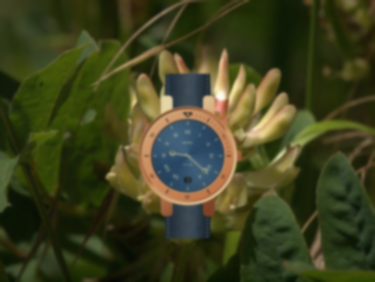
9:22
